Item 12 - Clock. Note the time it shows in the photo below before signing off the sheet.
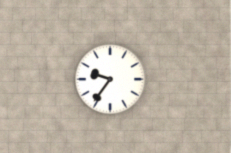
9:36
